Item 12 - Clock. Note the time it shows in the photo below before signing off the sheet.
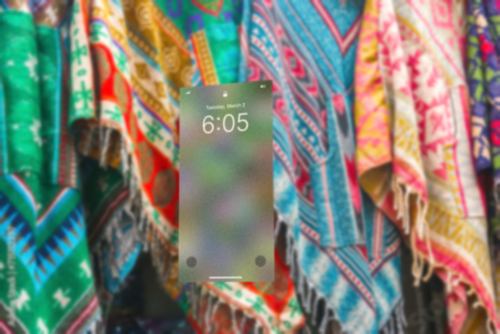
6:05
